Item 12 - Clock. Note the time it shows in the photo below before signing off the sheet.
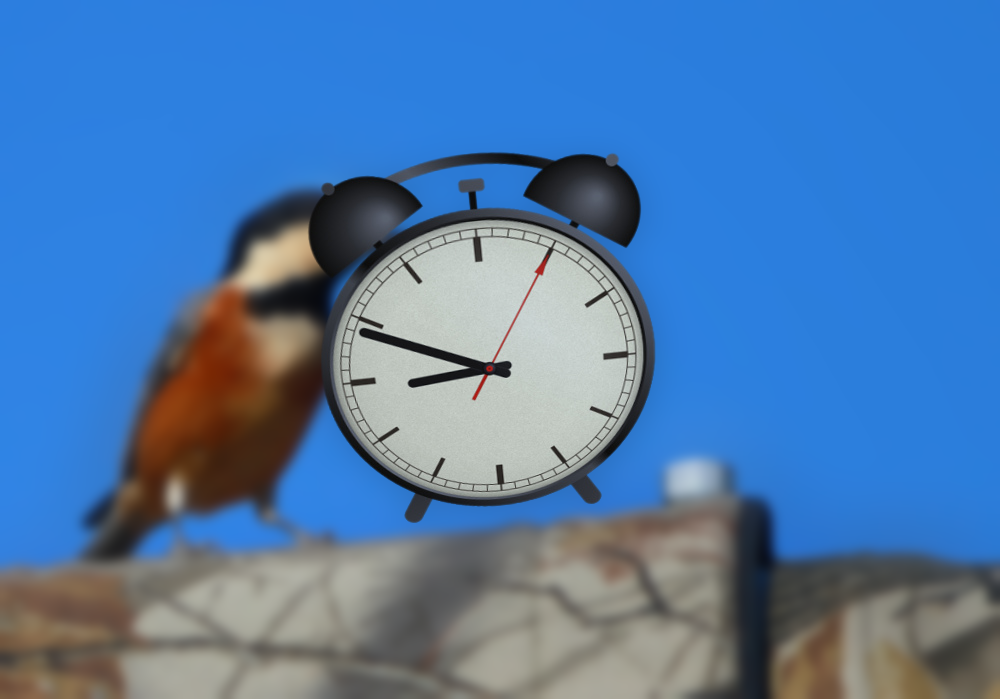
8:49:05
